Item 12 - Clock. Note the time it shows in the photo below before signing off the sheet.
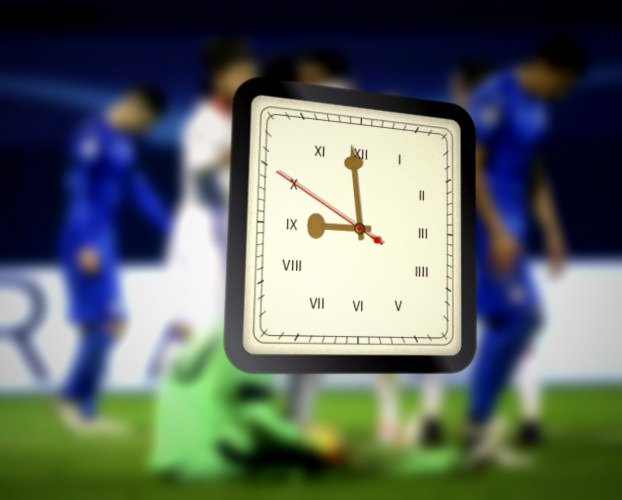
8:58:50
